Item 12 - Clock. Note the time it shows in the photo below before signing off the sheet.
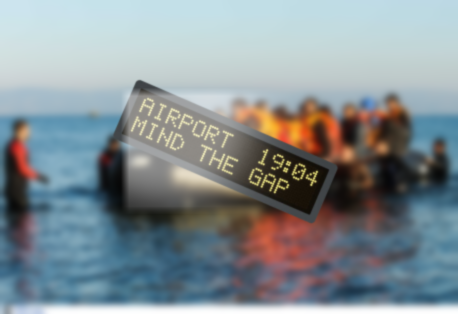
19:04
